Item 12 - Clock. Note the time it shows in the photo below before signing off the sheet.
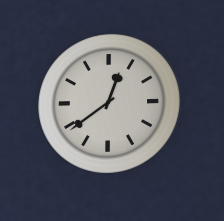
12:39
